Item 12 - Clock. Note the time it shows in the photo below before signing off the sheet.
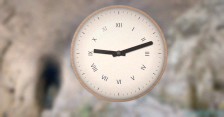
9:12
